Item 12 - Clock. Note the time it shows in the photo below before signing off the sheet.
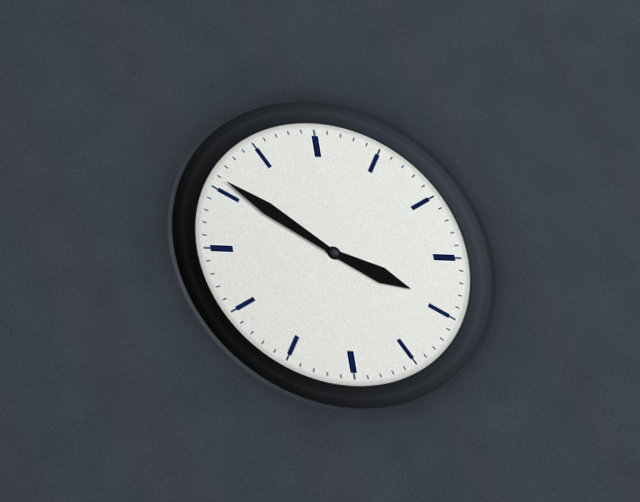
3:51
